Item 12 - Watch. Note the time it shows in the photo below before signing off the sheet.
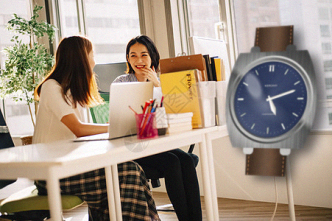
5:12
